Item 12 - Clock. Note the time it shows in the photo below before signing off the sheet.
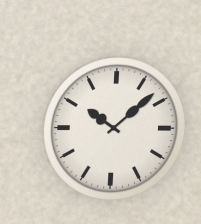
10:08
